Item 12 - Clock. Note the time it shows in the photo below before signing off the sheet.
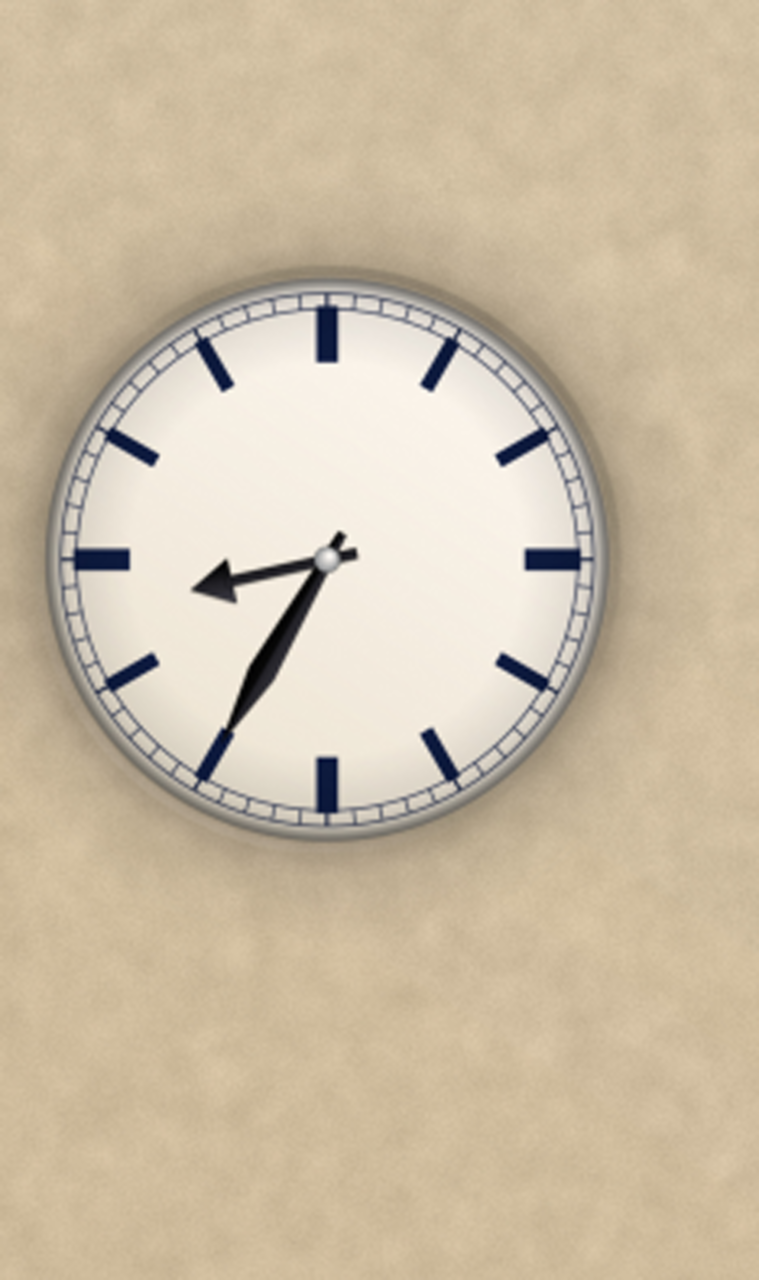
8:35
